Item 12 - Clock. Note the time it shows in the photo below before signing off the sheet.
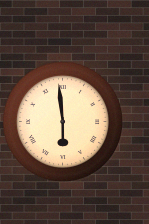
5:59
